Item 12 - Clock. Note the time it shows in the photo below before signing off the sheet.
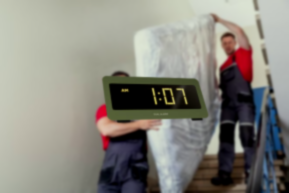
1:07
